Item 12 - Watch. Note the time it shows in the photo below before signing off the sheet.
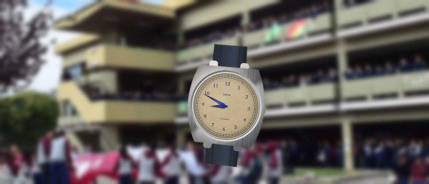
8:49
